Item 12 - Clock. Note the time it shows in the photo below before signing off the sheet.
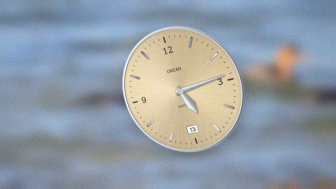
5:14
